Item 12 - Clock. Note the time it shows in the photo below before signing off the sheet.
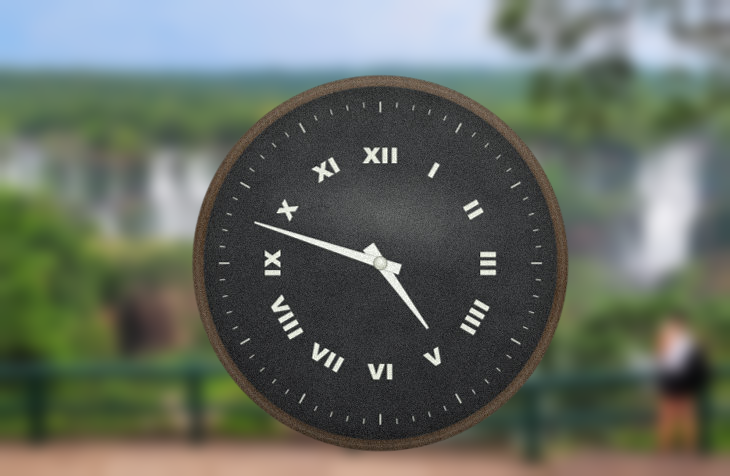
4:48
